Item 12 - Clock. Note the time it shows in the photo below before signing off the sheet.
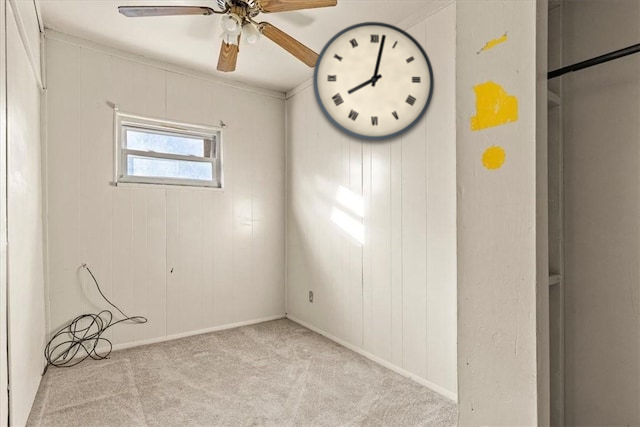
8:02
